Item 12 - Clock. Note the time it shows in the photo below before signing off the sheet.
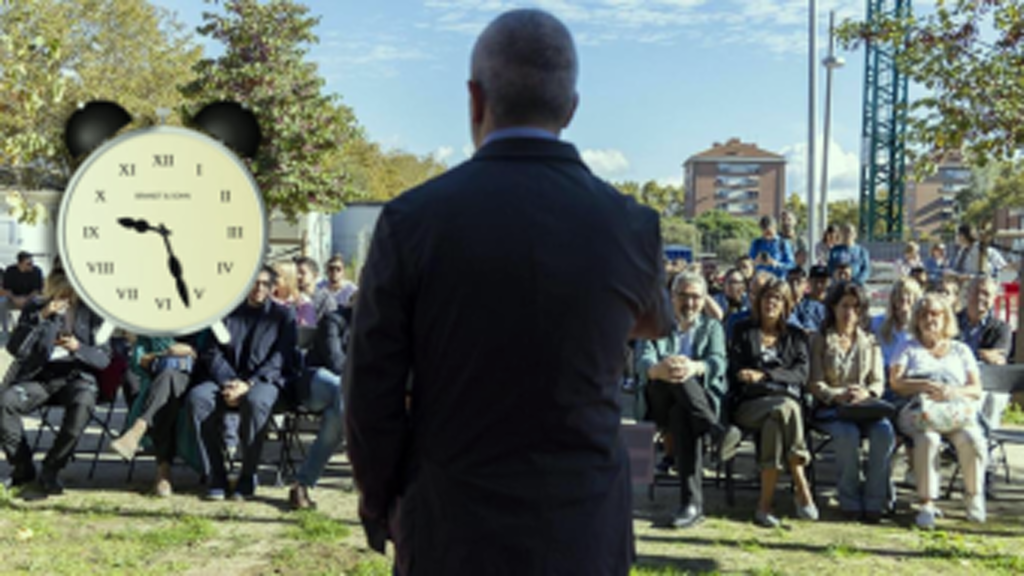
9:27
